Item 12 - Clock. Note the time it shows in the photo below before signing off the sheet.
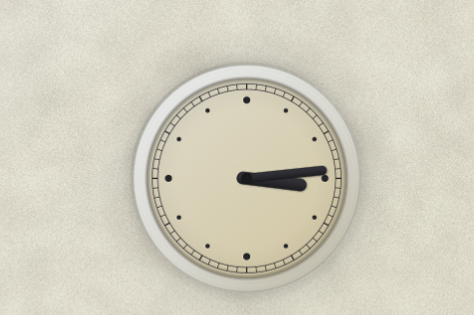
3:14
